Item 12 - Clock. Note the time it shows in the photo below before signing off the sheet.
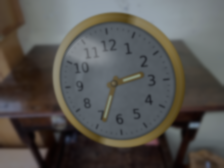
2:34
